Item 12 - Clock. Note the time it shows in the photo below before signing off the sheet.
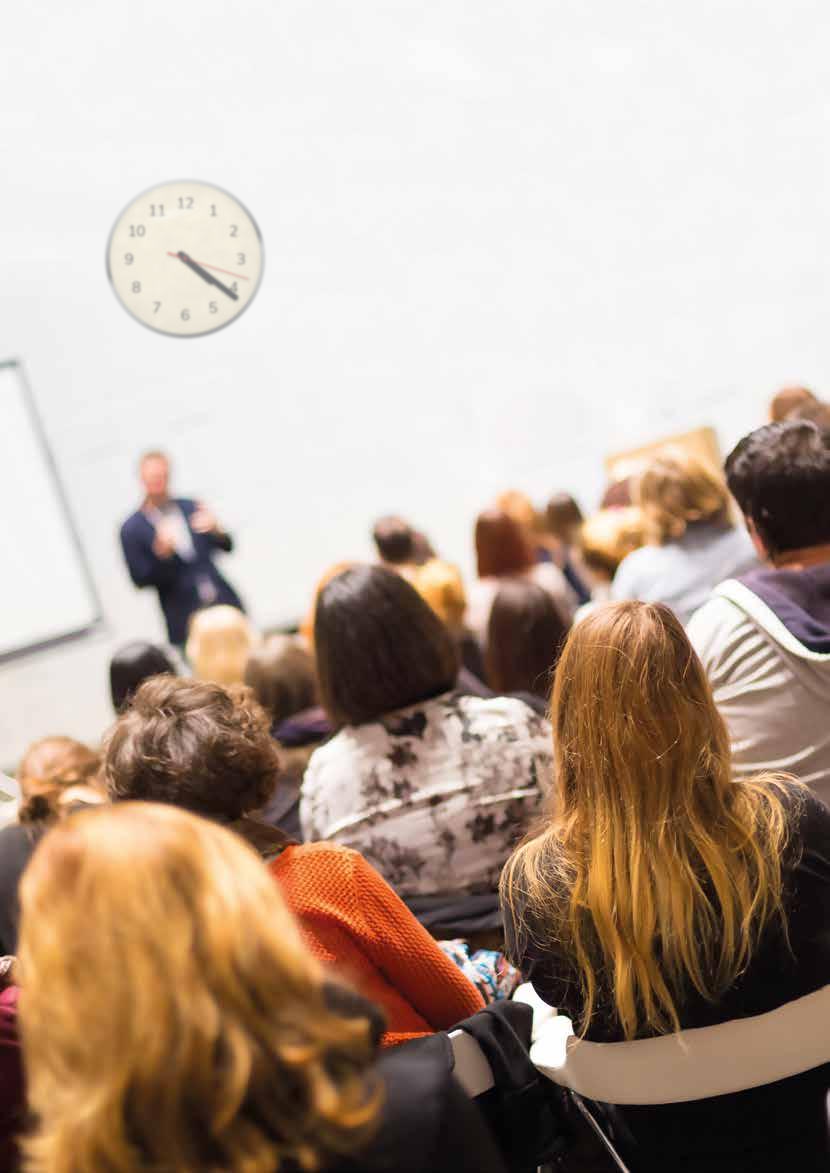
4:21:18
